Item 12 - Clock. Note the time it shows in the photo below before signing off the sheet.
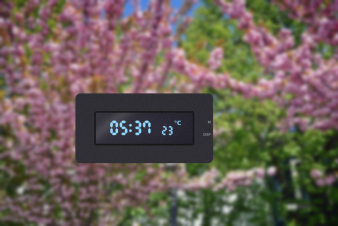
5:37
